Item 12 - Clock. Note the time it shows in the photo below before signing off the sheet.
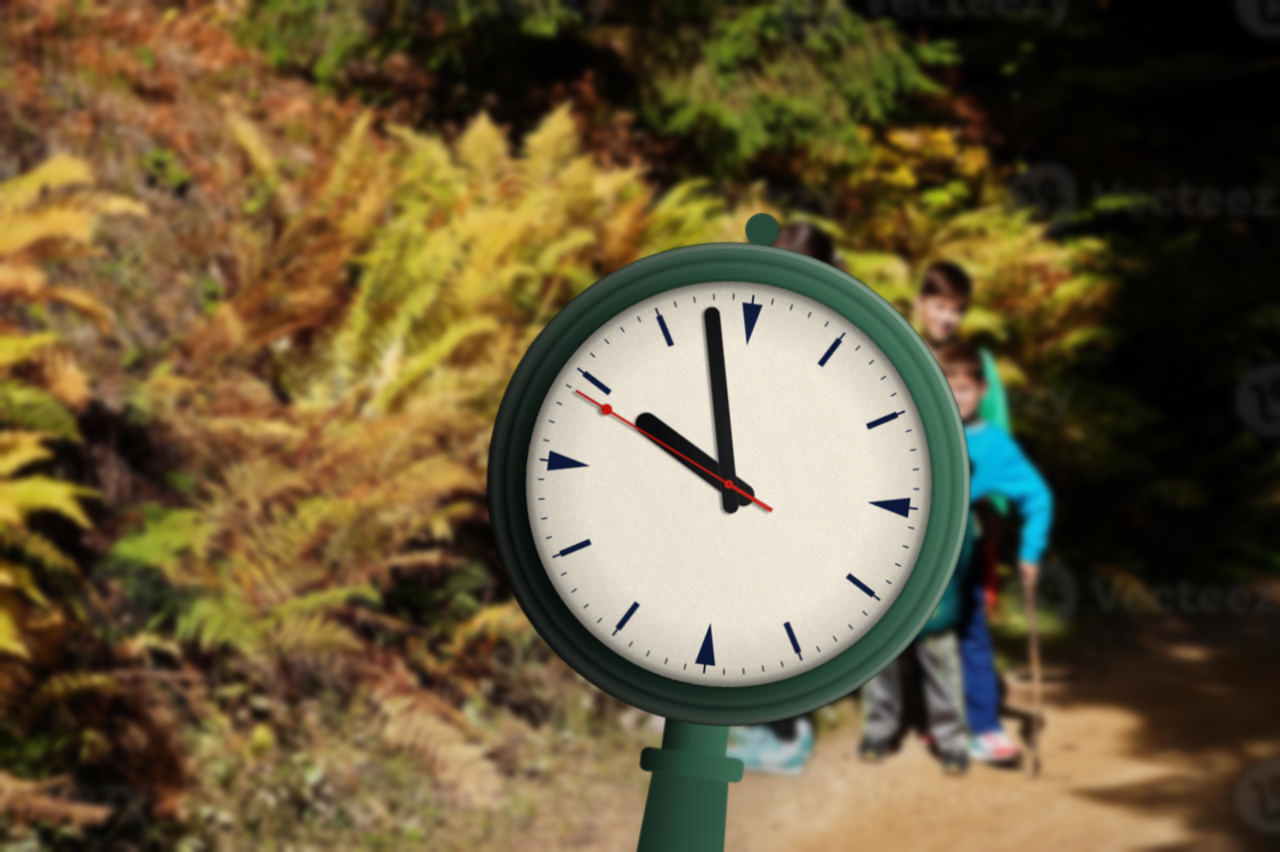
9:57:49
